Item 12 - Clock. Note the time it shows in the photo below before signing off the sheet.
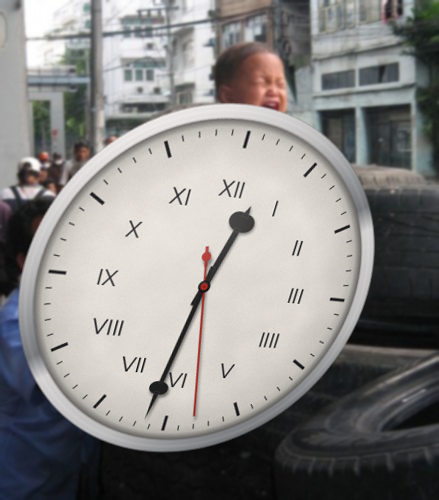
12:31:28
